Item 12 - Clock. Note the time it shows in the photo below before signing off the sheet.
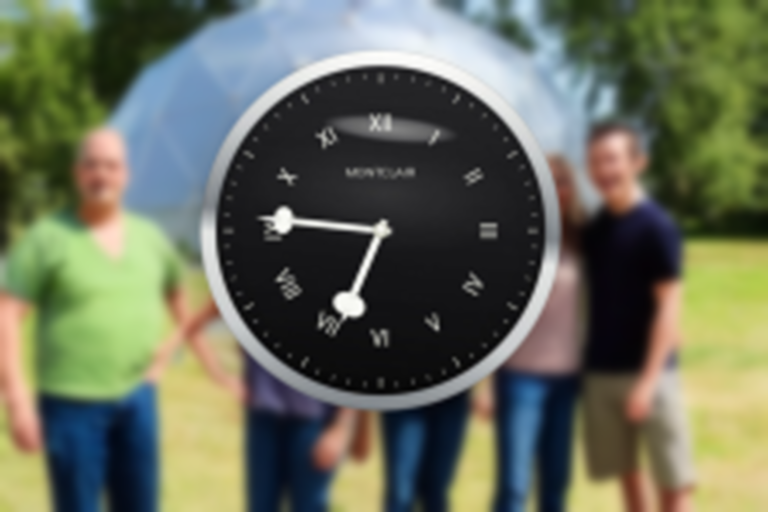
6:46
